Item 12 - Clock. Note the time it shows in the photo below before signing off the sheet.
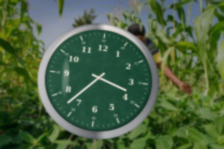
3:37
